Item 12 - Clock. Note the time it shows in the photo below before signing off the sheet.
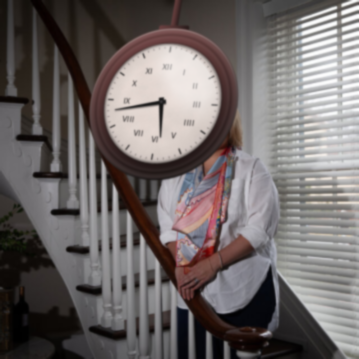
5:43
